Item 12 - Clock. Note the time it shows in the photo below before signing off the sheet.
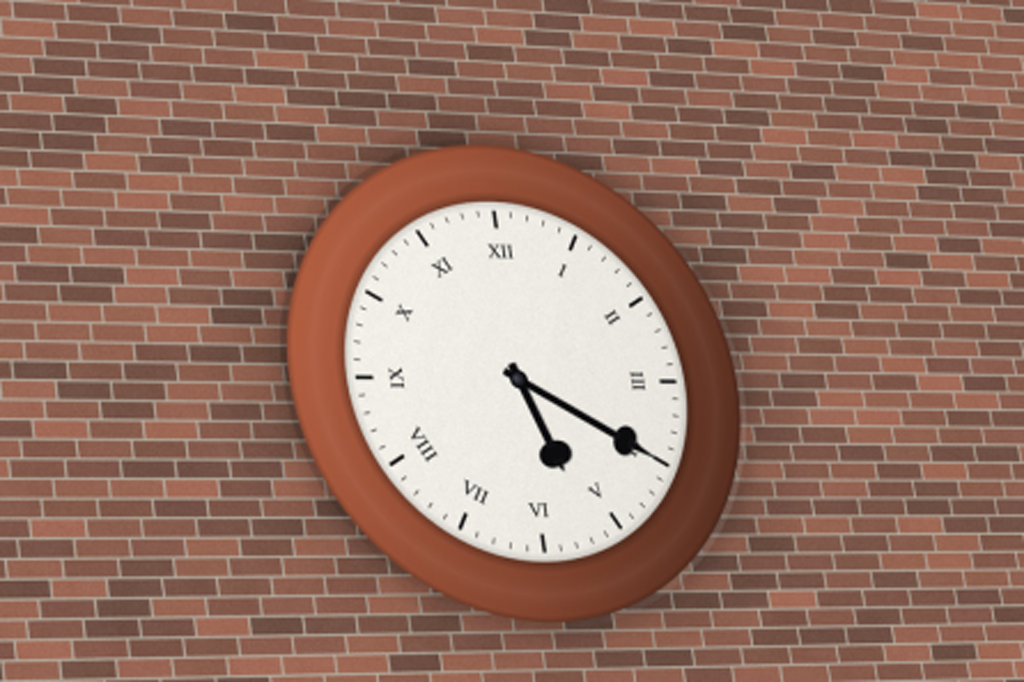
5:20
